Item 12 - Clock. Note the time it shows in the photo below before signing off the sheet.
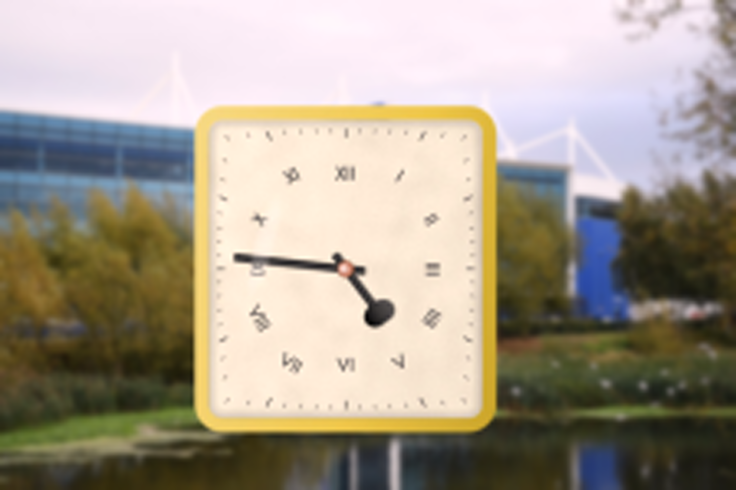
4:46
